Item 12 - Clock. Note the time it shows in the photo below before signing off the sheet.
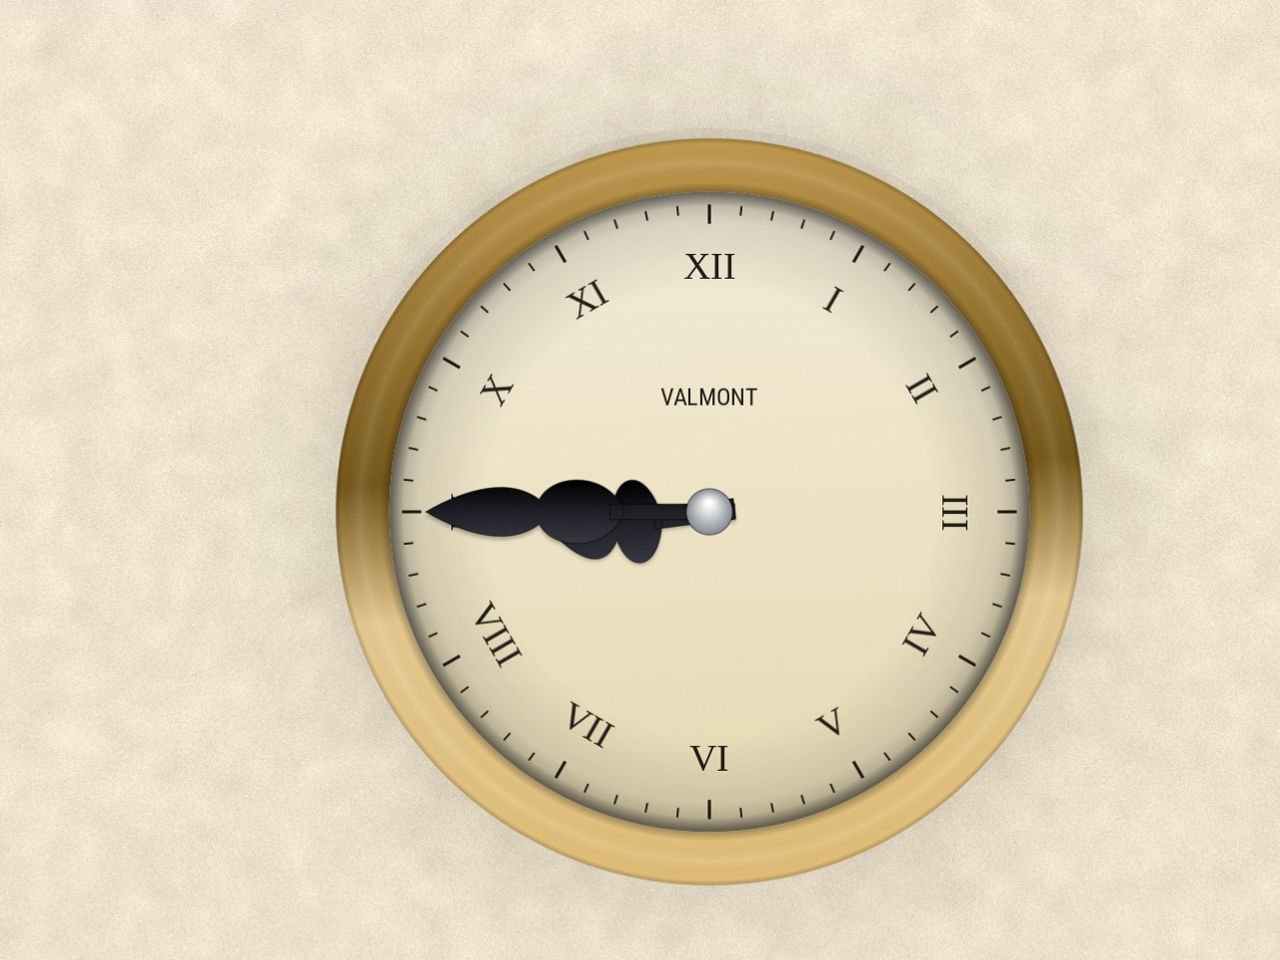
8:45
